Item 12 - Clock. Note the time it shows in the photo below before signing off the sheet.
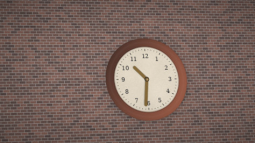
10:31
